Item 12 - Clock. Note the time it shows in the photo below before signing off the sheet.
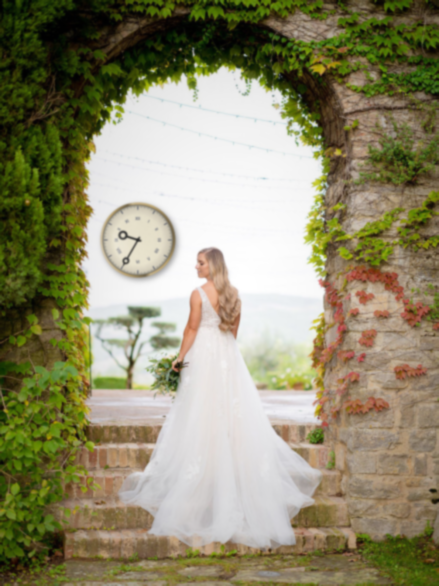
9:35
